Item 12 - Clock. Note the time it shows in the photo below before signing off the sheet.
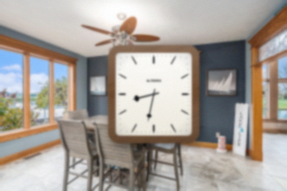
8:32
